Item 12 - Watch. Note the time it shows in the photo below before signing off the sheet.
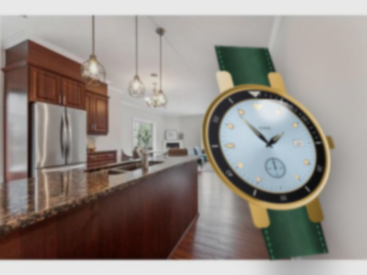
1:54
